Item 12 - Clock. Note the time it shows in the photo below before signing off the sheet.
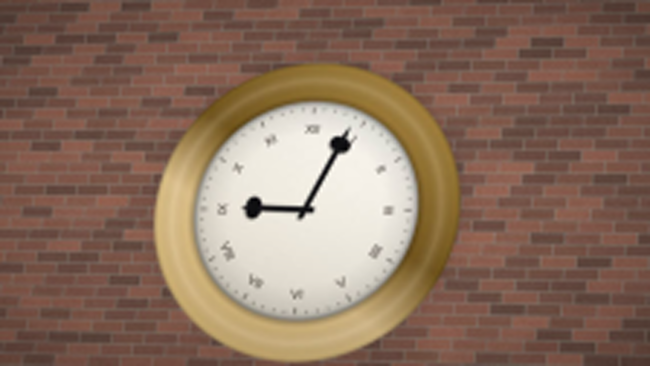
9:04
